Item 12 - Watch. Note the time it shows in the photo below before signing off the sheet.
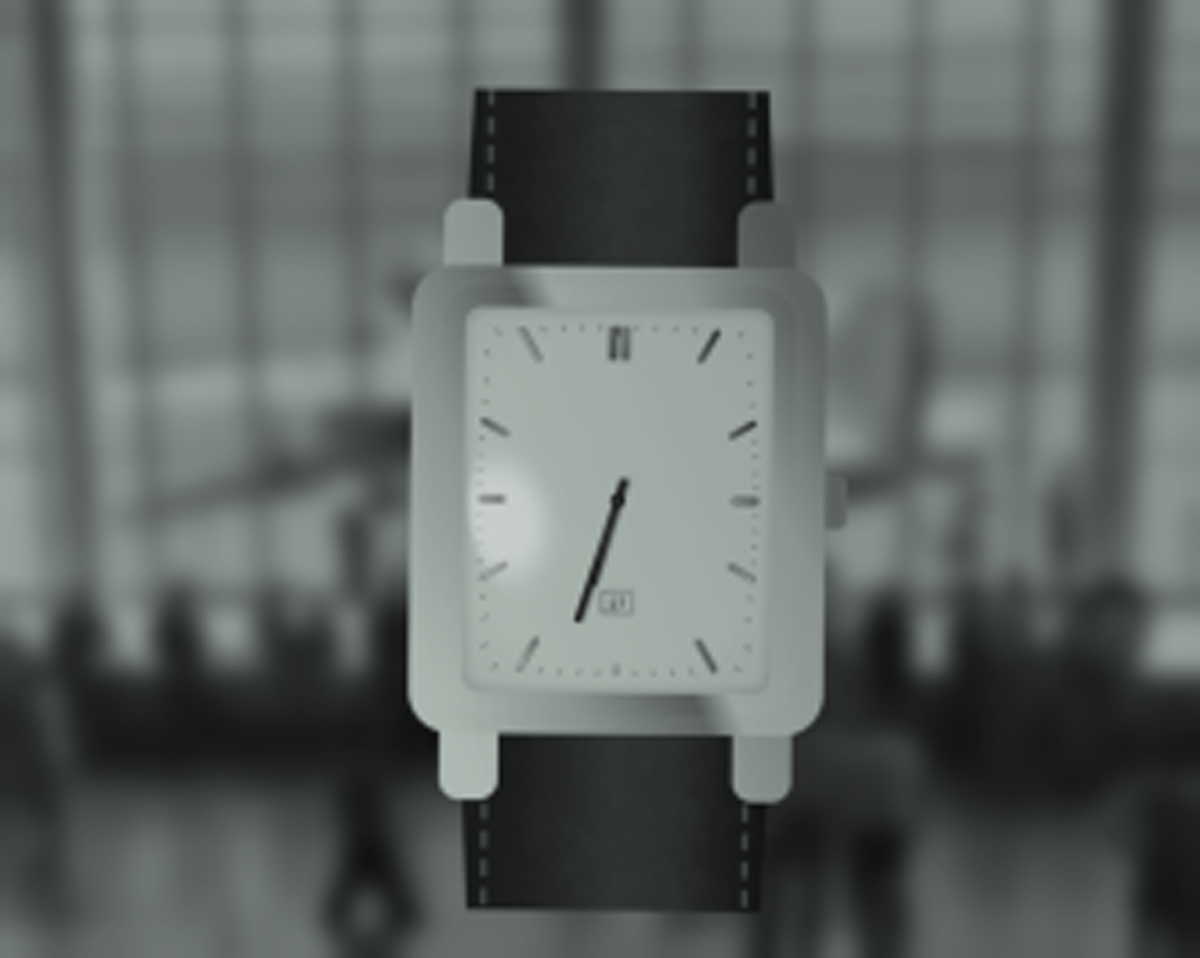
6:33
